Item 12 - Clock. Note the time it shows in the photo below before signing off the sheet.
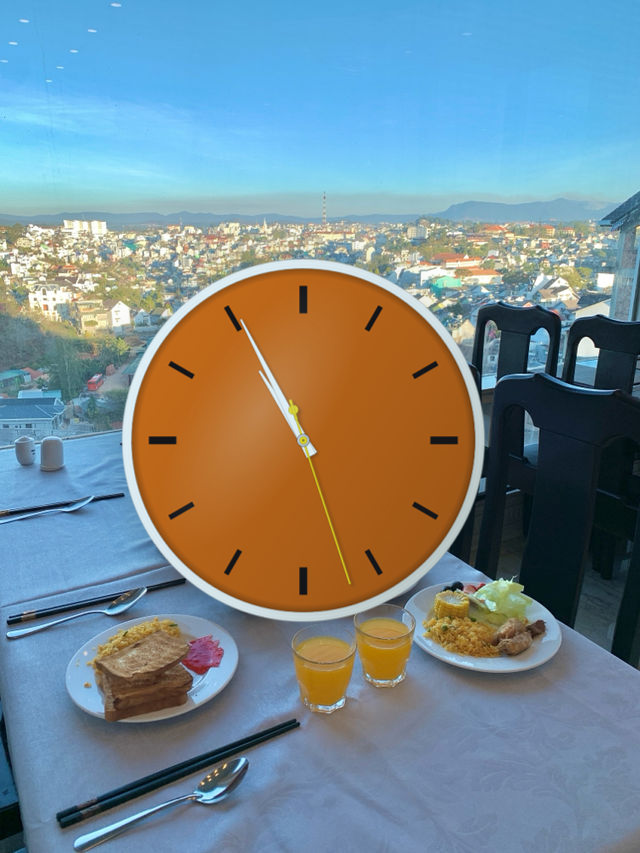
10:55:27
